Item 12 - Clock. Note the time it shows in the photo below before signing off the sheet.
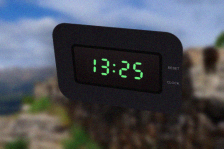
13:25
